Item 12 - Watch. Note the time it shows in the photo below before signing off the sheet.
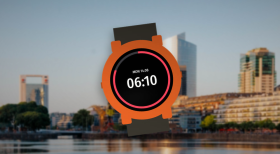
6:10
